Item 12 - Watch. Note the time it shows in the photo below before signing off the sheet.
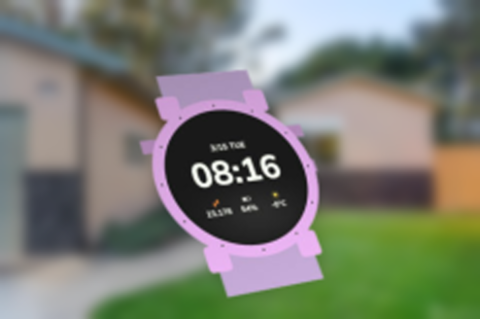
8:16
